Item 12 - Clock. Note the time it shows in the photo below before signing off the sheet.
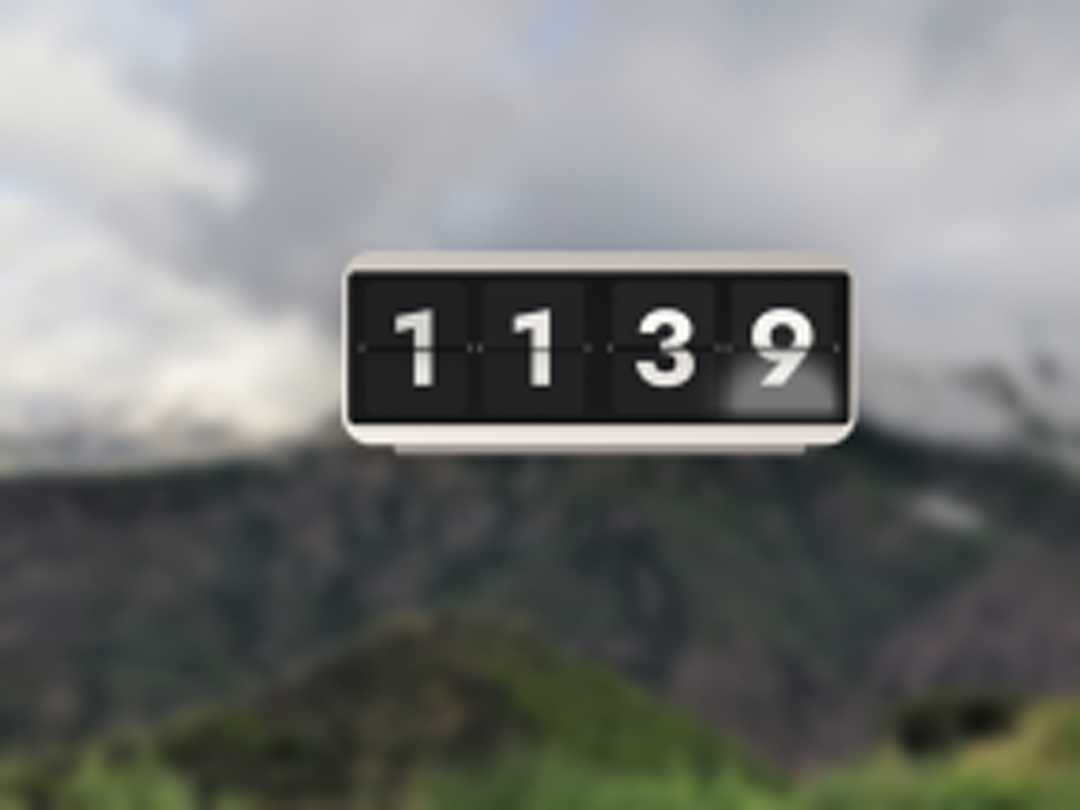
11:39
